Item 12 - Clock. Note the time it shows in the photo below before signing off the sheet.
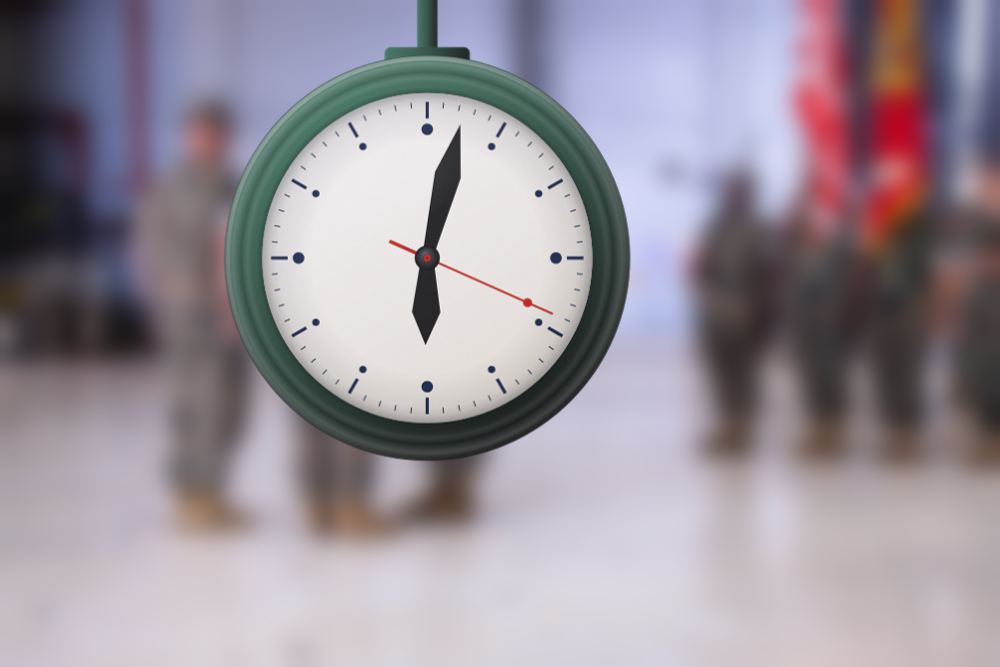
6:02:19
